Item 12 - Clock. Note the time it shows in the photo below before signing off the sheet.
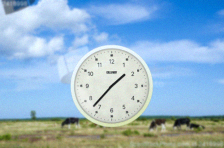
1:37
